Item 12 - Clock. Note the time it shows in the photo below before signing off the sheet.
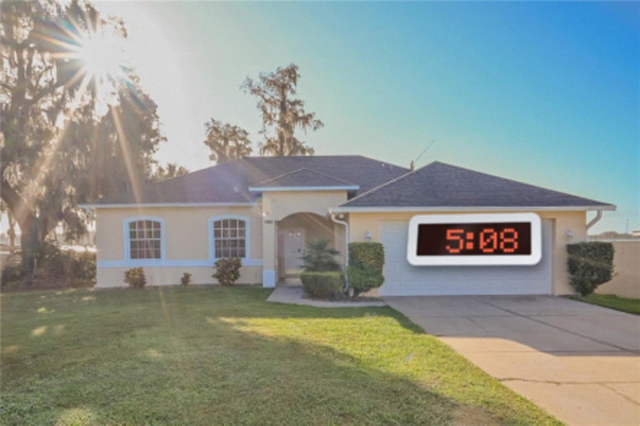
5:08
